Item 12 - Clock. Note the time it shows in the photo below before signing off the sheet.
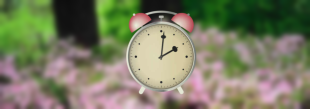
2:01
